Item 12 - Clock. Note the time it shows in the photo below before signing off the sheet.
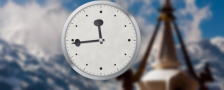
11:44
